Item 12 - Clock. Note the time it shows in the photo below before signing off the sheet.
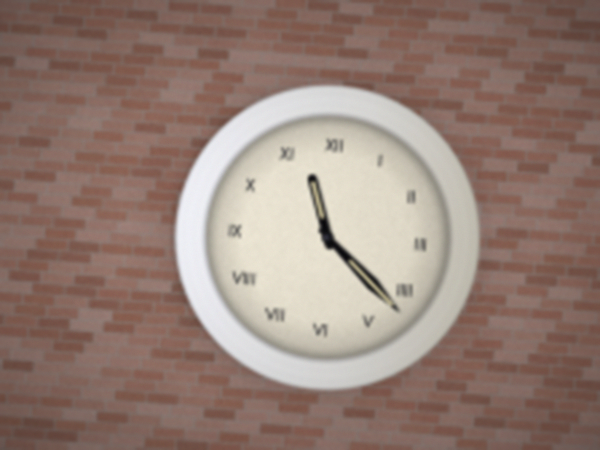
11:22
